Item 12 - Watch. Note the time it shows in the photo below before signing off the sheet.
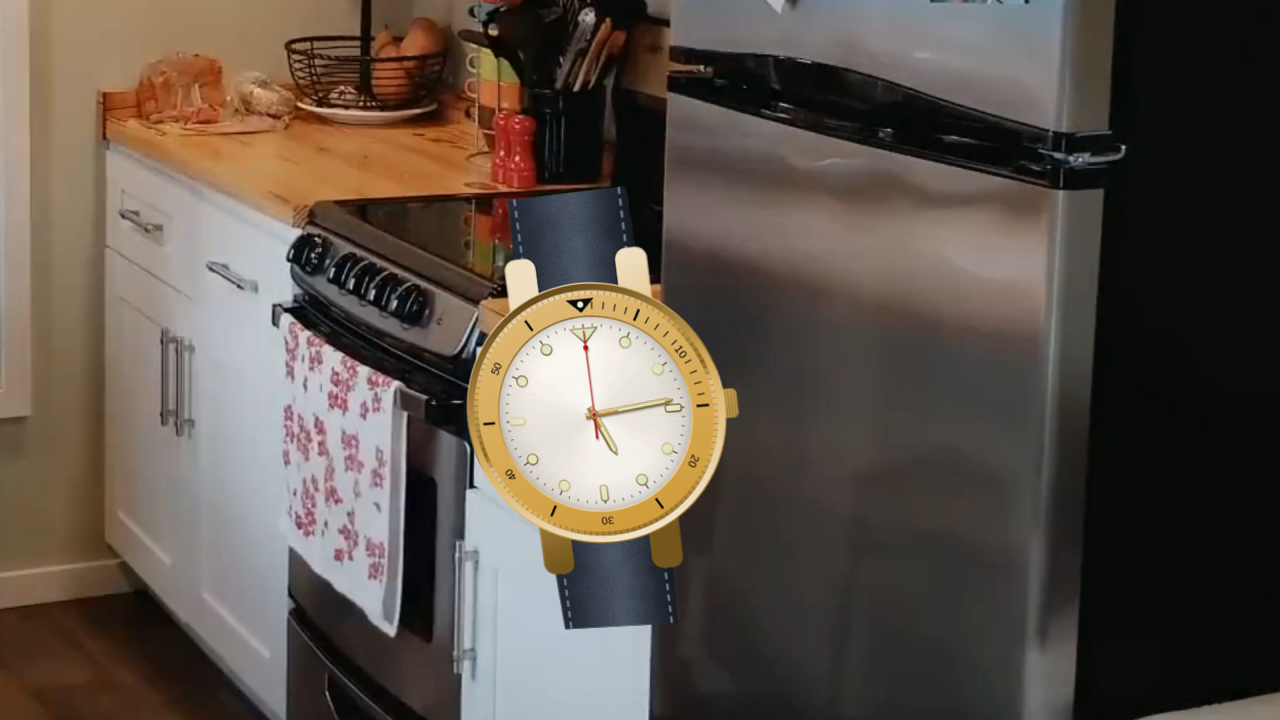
5:14:00
